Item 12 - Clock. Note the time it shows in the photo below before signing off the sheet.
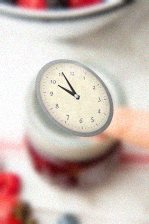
9:56
